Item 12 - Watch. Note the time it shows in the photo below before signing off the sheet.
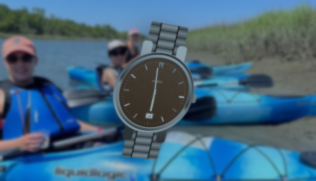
5:59
